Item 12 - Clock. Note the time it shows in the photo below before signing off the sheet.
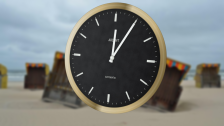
12:05
